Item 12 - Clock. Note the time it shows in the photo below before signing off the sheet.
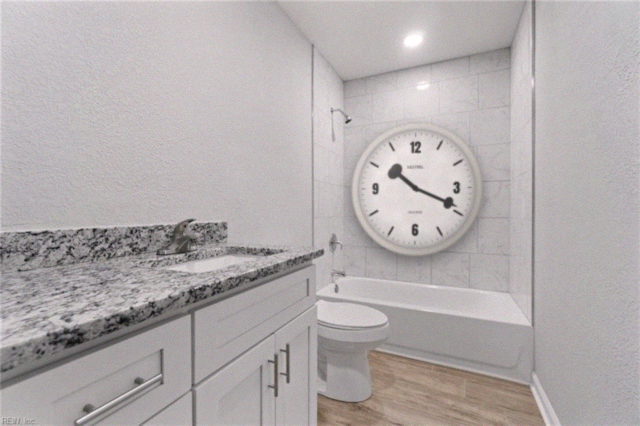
10:19
